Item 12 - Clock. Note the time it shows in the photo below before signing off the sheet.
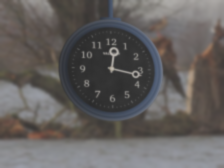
12:17
